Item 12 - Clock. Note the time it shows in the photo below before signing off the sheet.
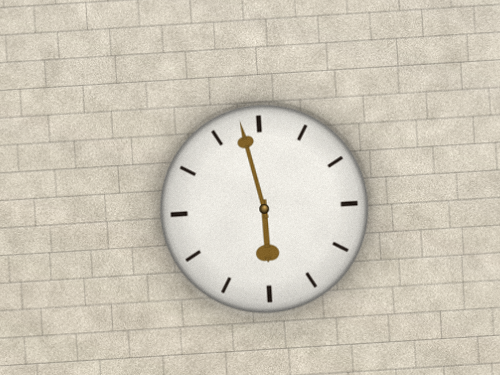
5:58
